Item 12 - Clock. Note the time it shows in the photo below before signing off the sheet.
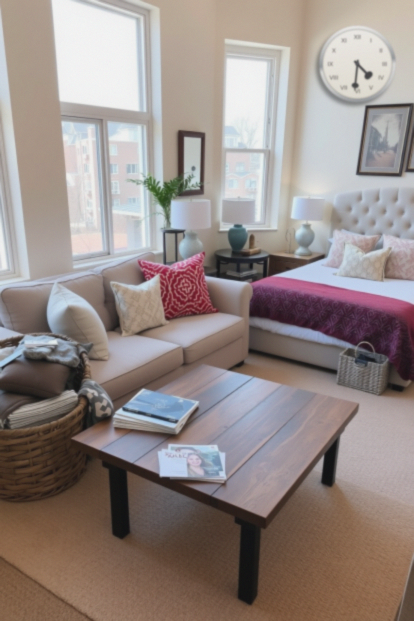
4:31
